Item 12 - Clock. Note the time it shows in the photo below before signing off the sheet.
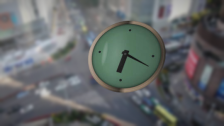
6:19
